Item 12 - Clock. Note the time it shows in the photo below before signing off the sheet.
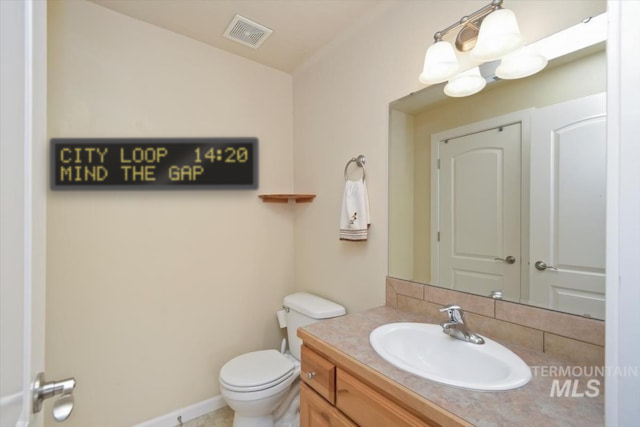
14:20
